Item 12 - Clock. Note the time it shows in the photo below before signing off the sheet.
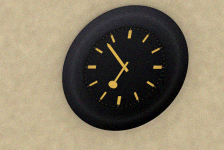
6:53
